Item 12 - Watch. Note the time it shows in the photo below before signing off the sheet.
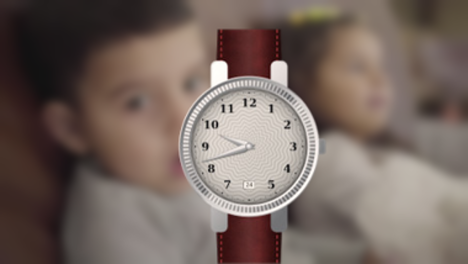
9:42
